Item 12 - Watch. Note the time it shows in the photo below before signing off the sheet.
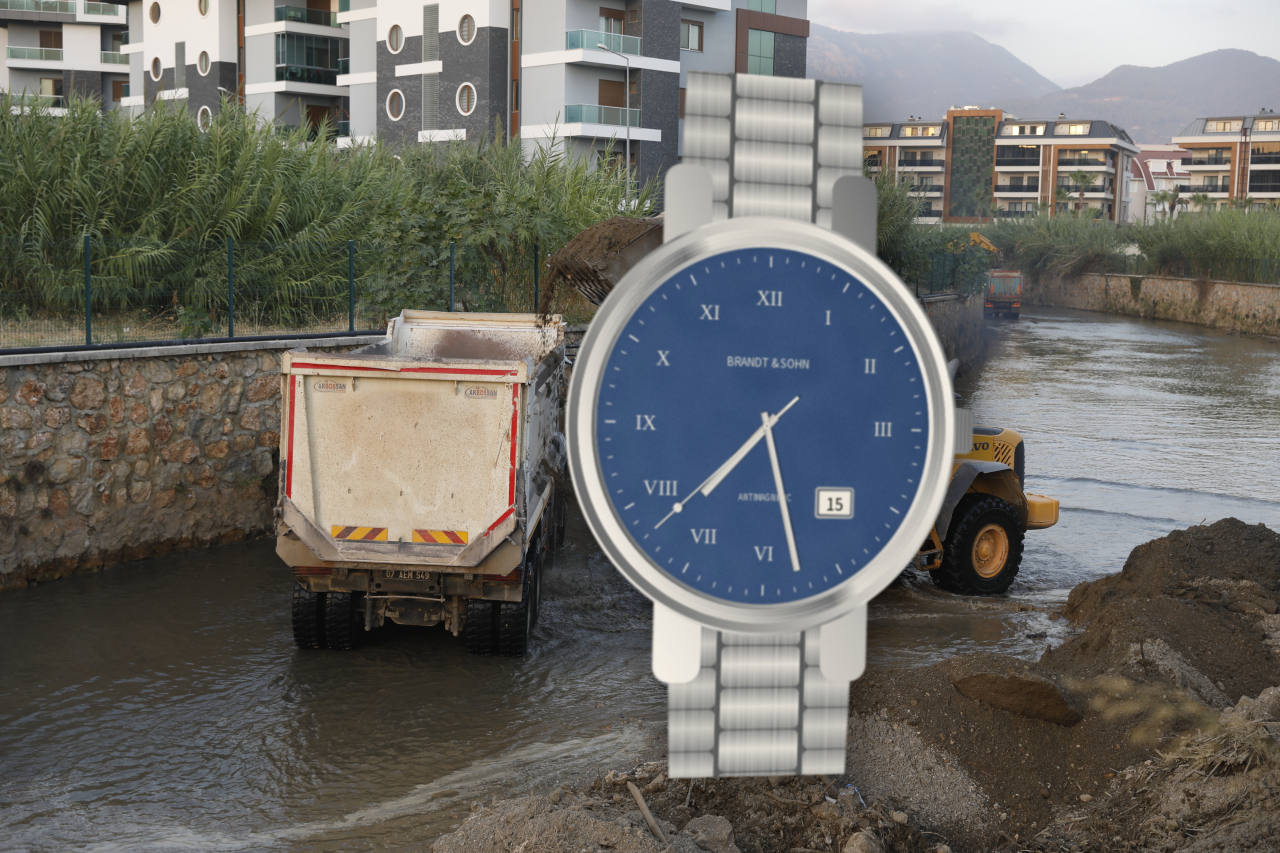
7:27:38
